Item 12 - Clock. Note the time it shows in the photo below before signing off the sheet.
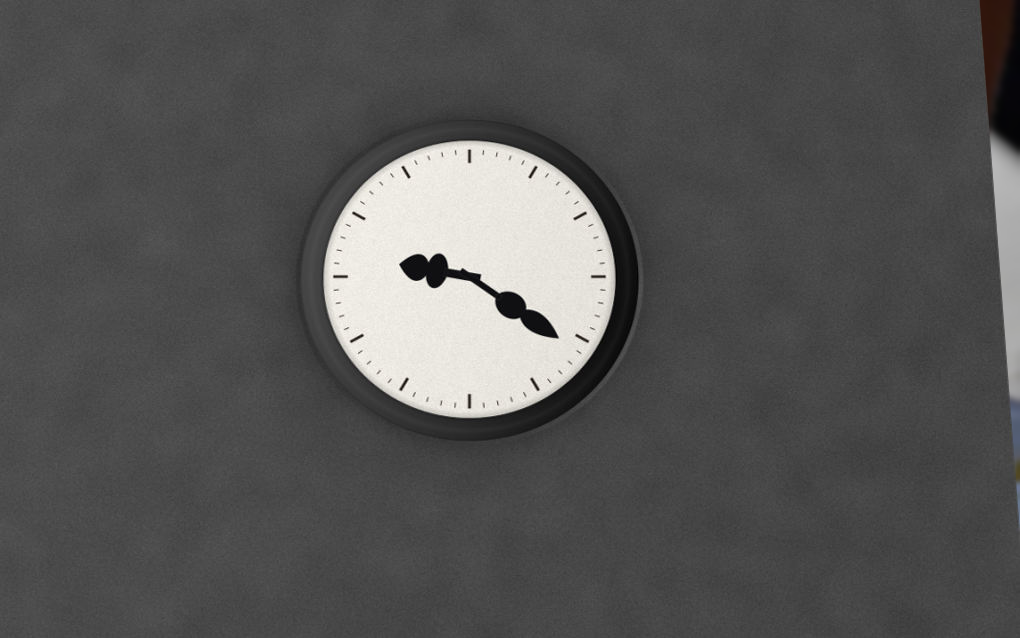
9:21
